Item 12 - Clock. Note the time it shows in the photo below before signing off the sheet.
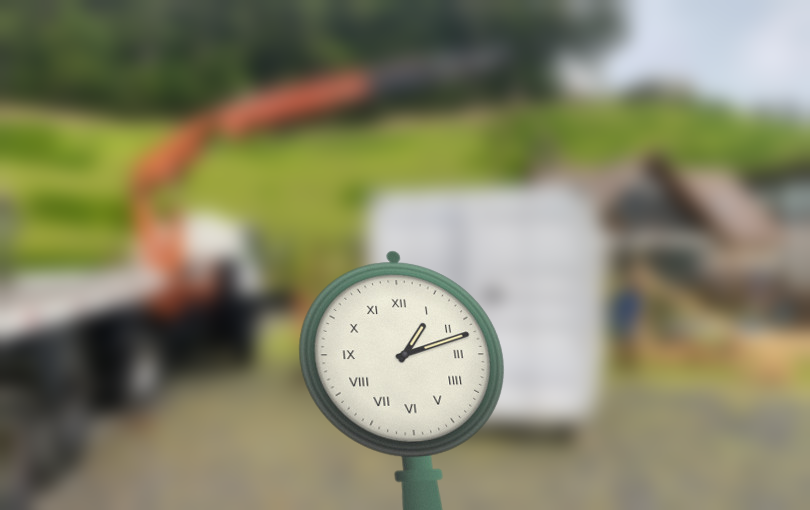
1:12
